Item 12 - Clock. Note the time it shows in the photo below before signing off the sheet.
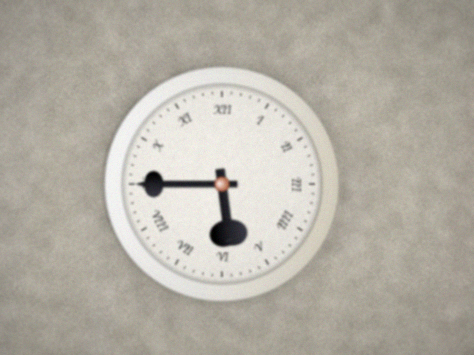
5:45
